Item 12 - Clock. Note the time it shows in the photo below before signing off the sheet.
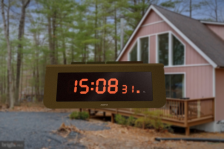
15:08:31
